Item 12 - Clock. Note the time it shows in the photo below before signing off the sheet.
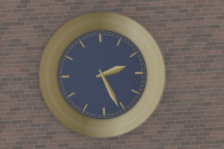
2:26
